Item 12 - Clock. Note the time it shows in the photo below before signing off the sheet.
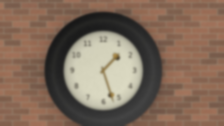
1:27
